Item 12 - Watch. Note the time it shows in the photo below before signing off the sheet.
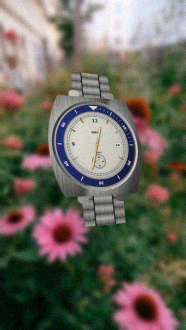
12:33
